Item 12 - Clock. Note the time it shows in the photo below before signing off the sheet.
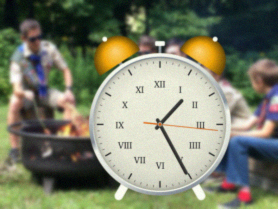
1:25:16
